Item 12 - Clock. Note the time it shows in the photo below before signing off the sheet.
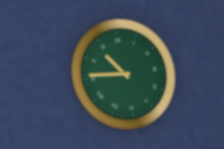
10:46
